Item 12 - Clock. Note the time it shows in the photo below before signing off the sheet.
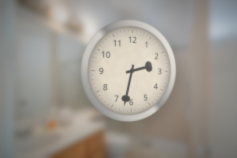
2:32
